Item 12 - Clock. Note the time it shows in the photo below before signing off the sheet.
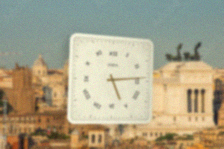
5:14
